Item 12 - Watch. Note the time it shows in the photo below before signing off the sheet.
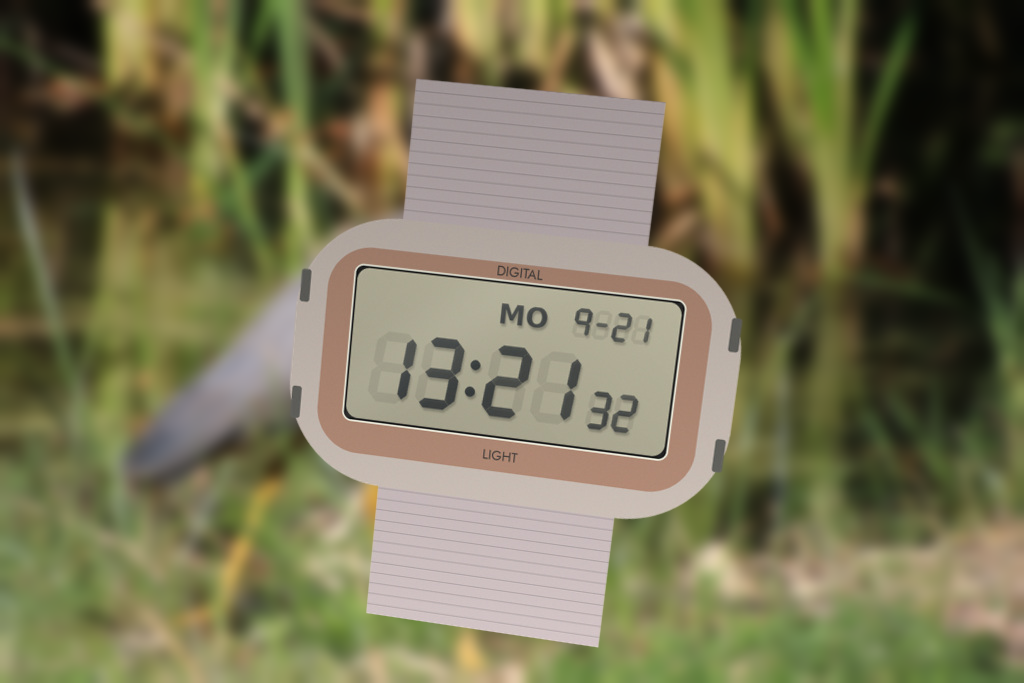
13:21:32
